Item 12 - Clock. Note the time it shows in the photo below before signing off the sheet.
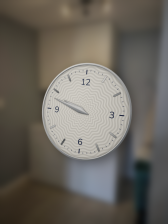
9:48
